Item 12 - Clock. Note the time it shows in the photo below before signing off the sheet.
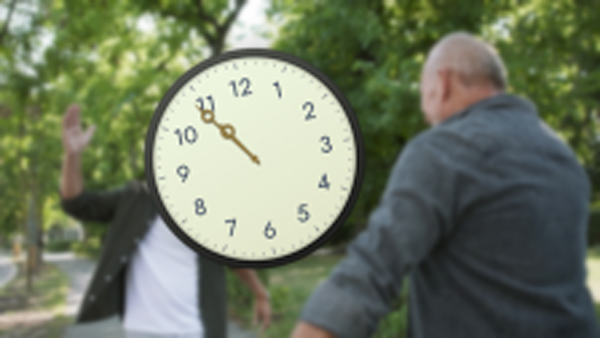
10:54
